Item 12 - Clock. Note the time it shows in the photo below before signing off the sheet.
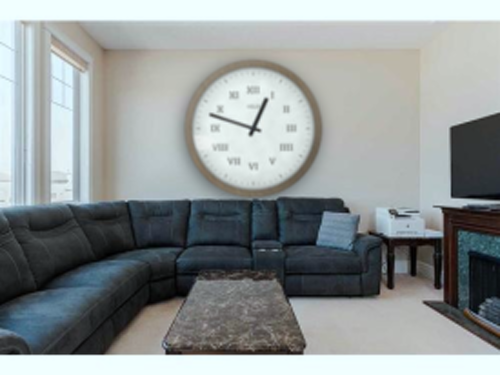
12:48
